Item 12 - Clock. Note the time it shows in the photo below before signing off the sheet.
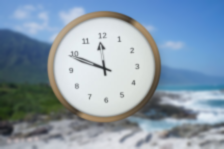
11:49
